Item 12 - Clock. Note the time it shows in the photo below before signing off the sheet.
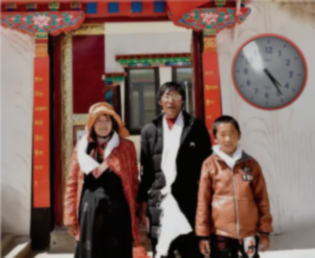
4:24
